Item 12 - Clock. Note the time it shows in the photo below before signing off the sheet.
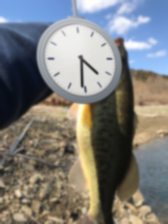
4:31
